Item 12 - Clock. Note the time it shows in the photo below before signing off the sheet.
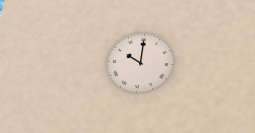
10:00
